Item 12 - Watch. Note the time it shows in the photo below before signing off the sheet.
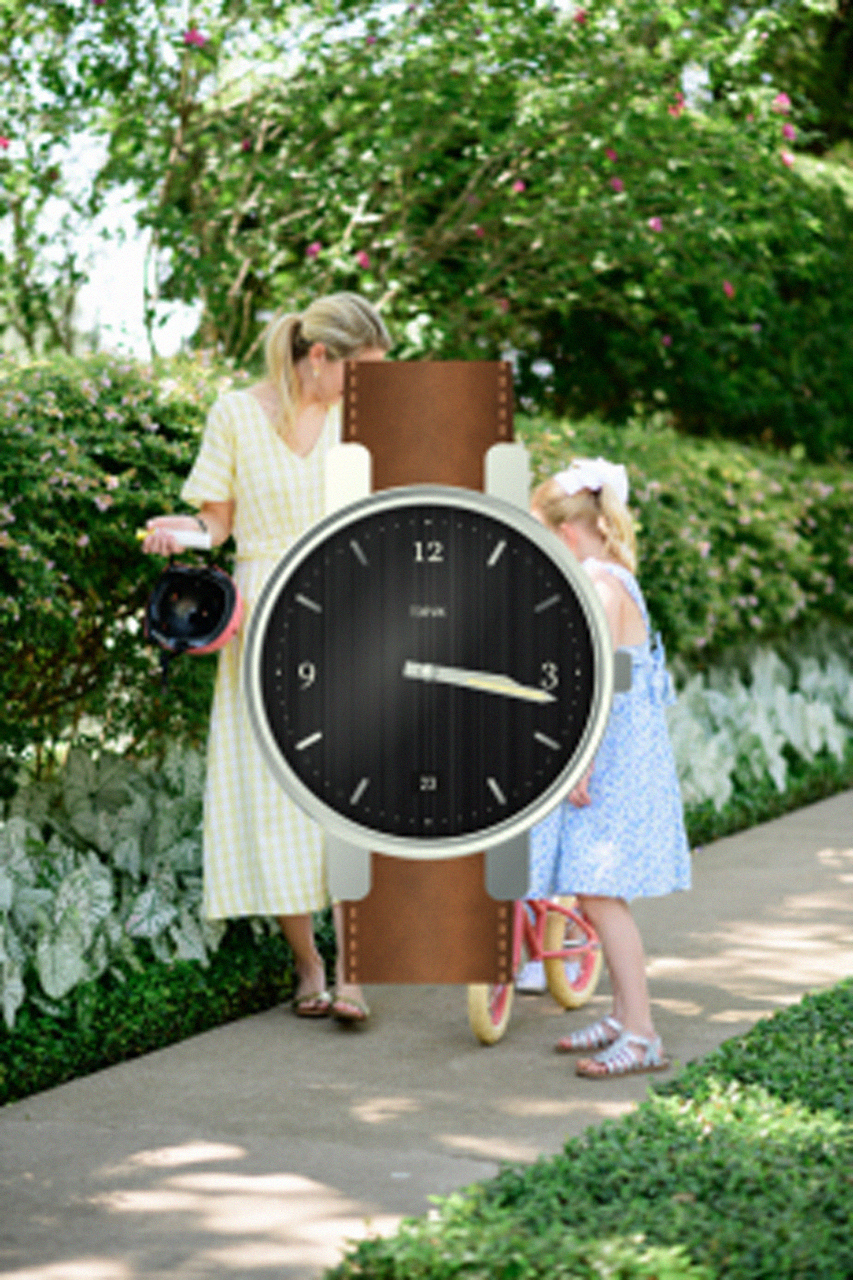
3:17
